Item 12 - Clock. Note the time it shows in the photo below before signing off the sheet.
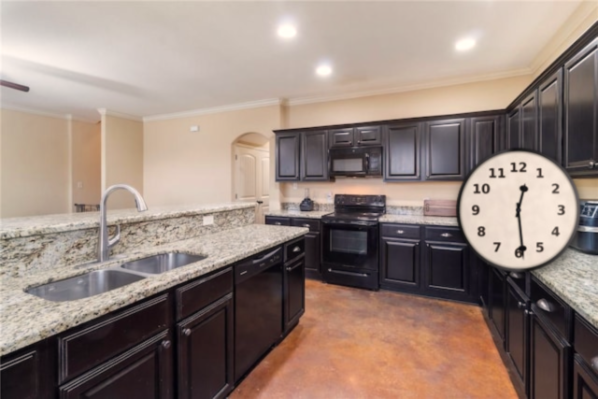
12:29
